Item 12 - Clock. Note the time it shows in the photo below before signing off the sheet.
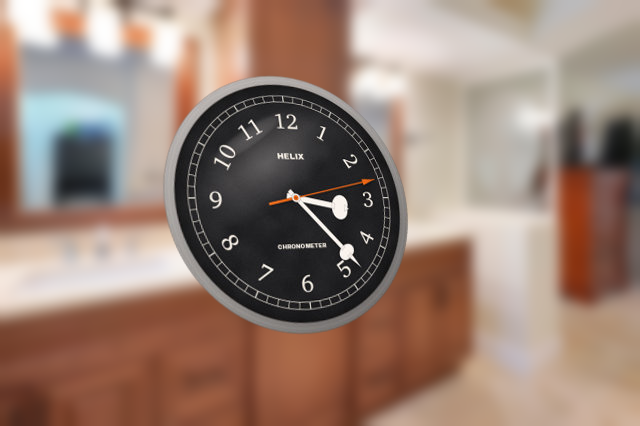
3:23:13
